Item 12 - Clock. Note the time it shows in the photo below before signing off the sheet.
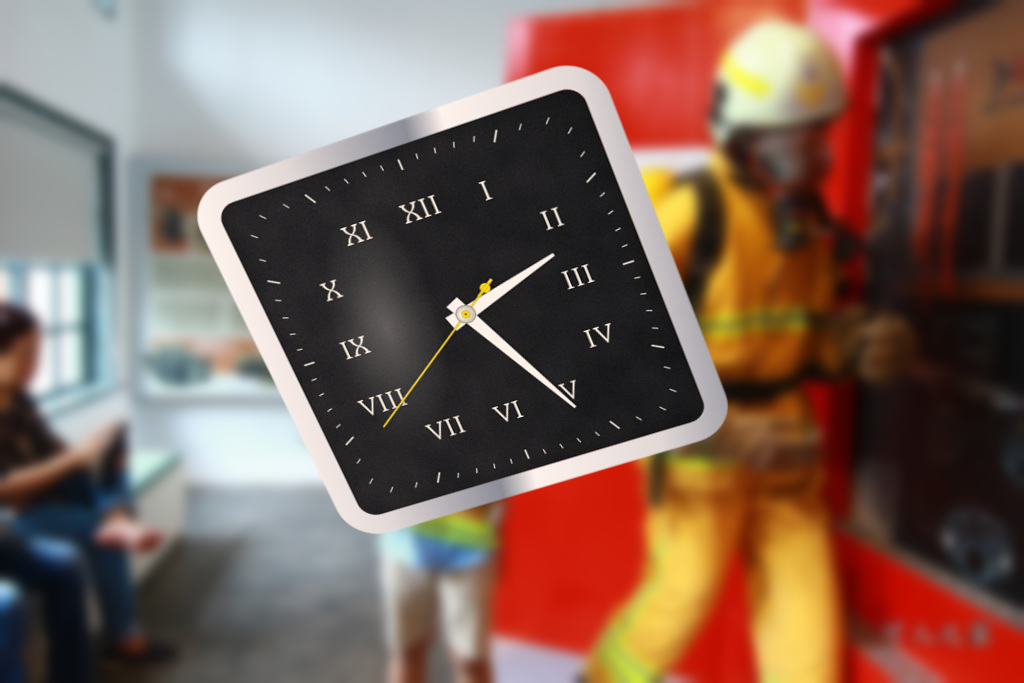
2:25:39
